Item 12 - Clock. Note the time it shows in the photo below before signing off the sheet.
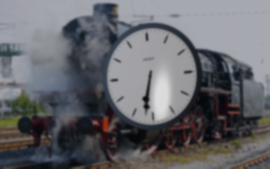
6:32
